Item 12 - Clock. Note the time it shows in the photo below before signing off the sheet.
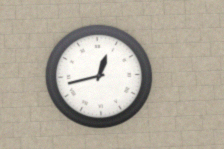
12:43
